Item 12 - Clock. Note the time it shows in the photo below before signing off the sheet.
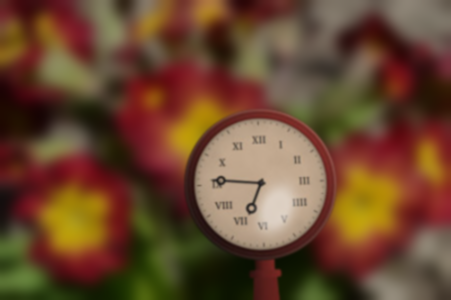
6:46
